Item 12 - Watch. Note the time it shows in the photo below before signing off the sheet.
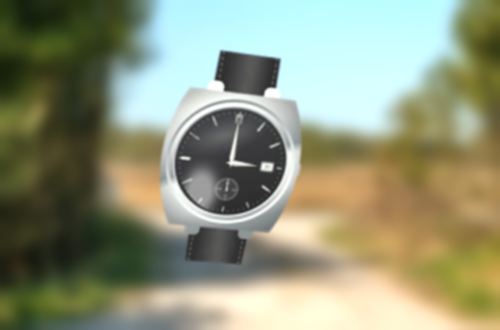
3:00
